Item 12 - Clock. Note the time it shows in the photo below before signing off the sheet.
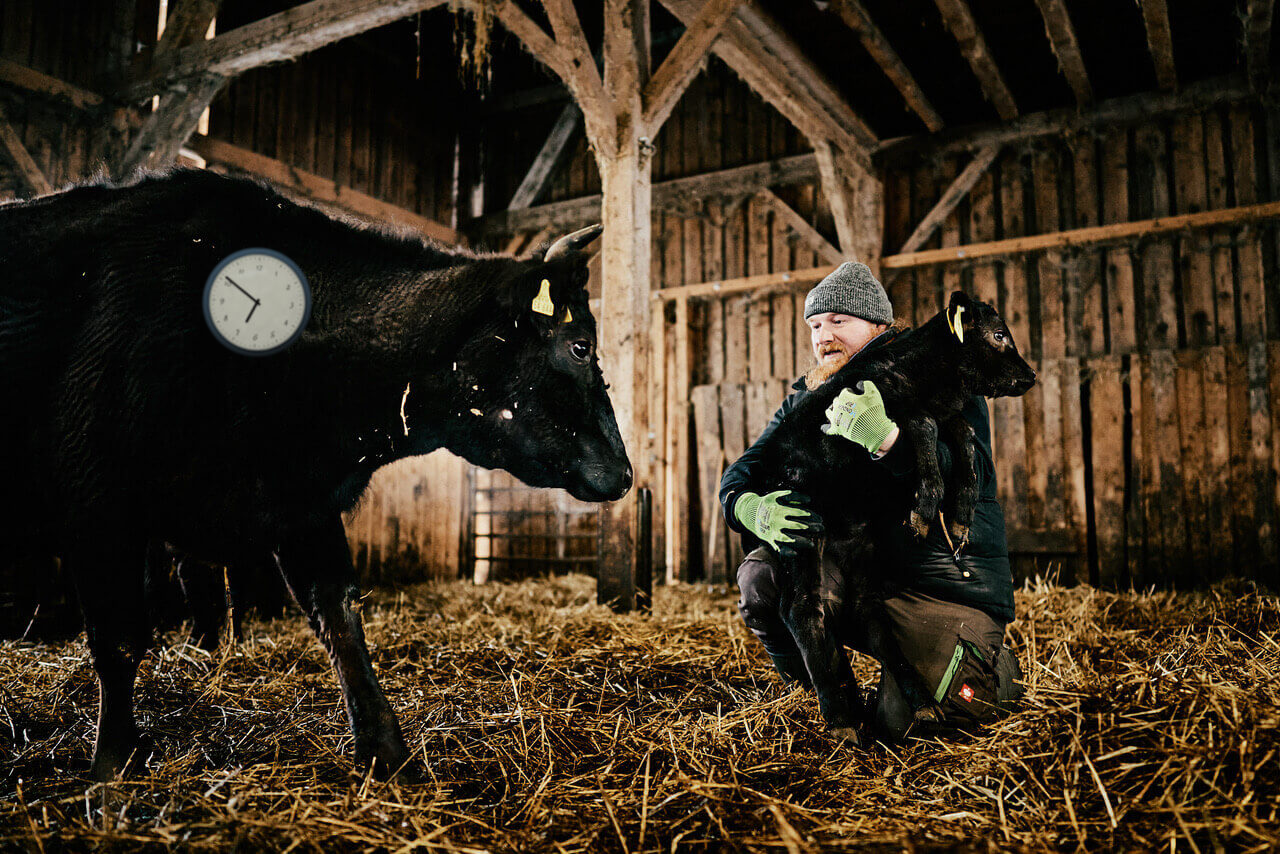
6:51
